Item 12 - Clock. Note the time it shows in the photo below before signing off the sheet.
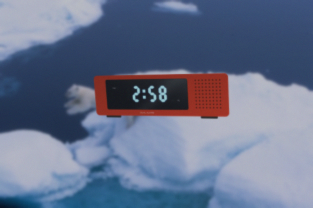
2:58
